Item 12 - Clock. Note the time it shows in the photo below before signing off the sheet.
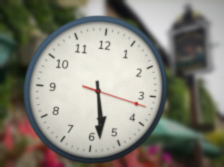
5:28:17
